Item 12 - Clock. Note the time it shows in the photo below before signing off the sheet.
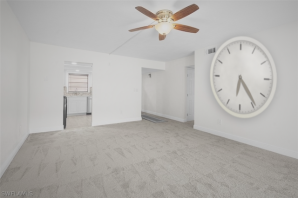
6:24
